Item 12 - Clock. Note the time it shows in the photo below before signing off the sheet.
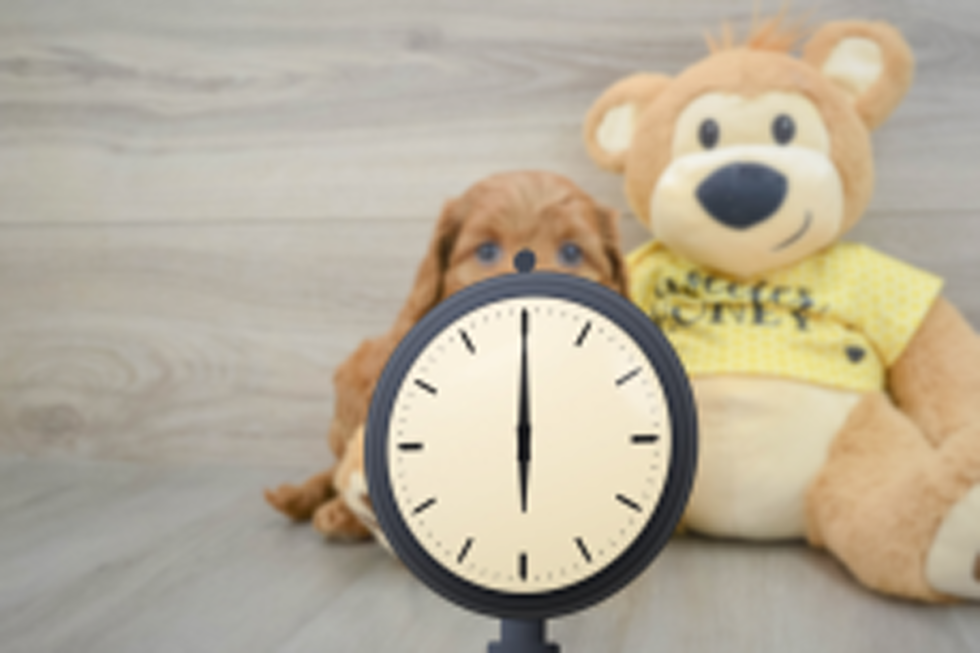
6:00
